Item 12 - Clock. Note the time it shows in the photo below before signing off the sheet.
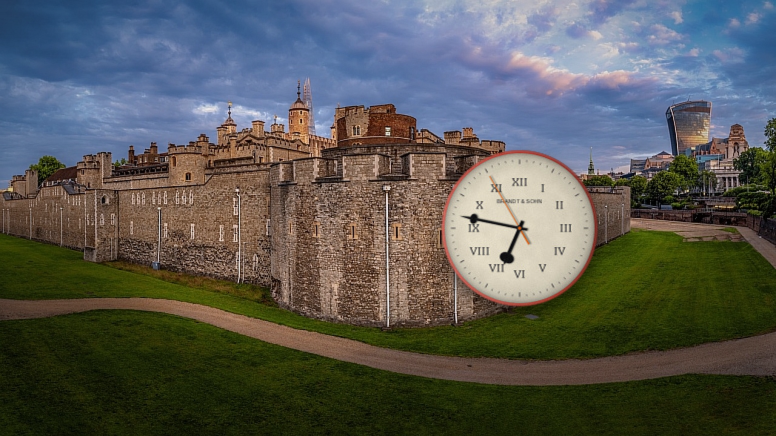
6:46:55
